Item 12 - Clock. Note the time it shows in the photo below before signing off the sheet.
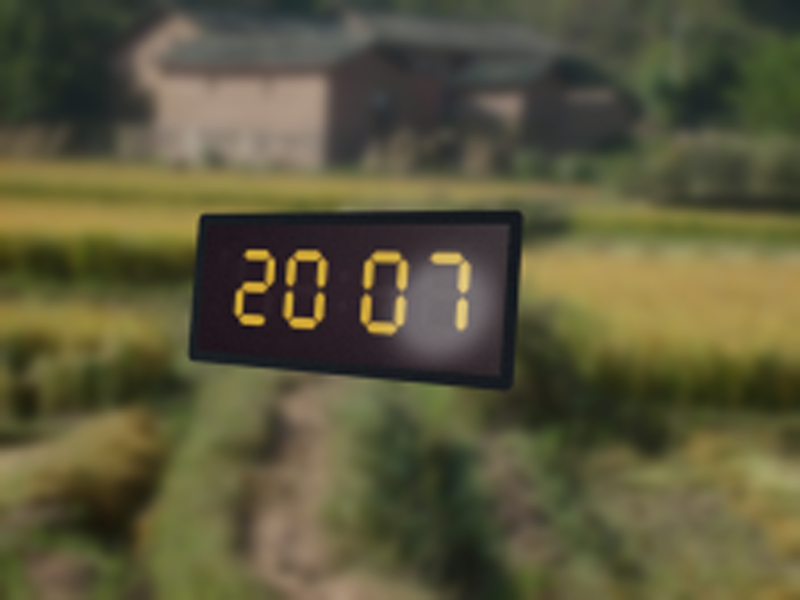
20:07
